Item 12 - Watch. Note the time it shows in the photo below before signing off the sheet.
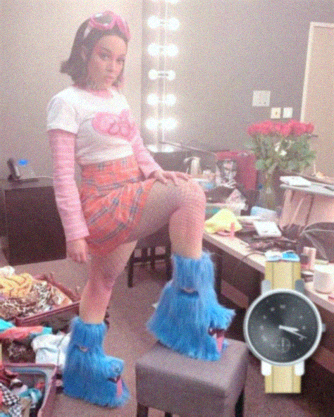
3:19
